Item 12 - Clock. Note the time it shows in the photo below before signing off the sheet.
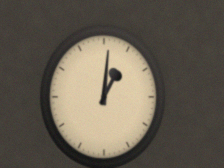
1:01
